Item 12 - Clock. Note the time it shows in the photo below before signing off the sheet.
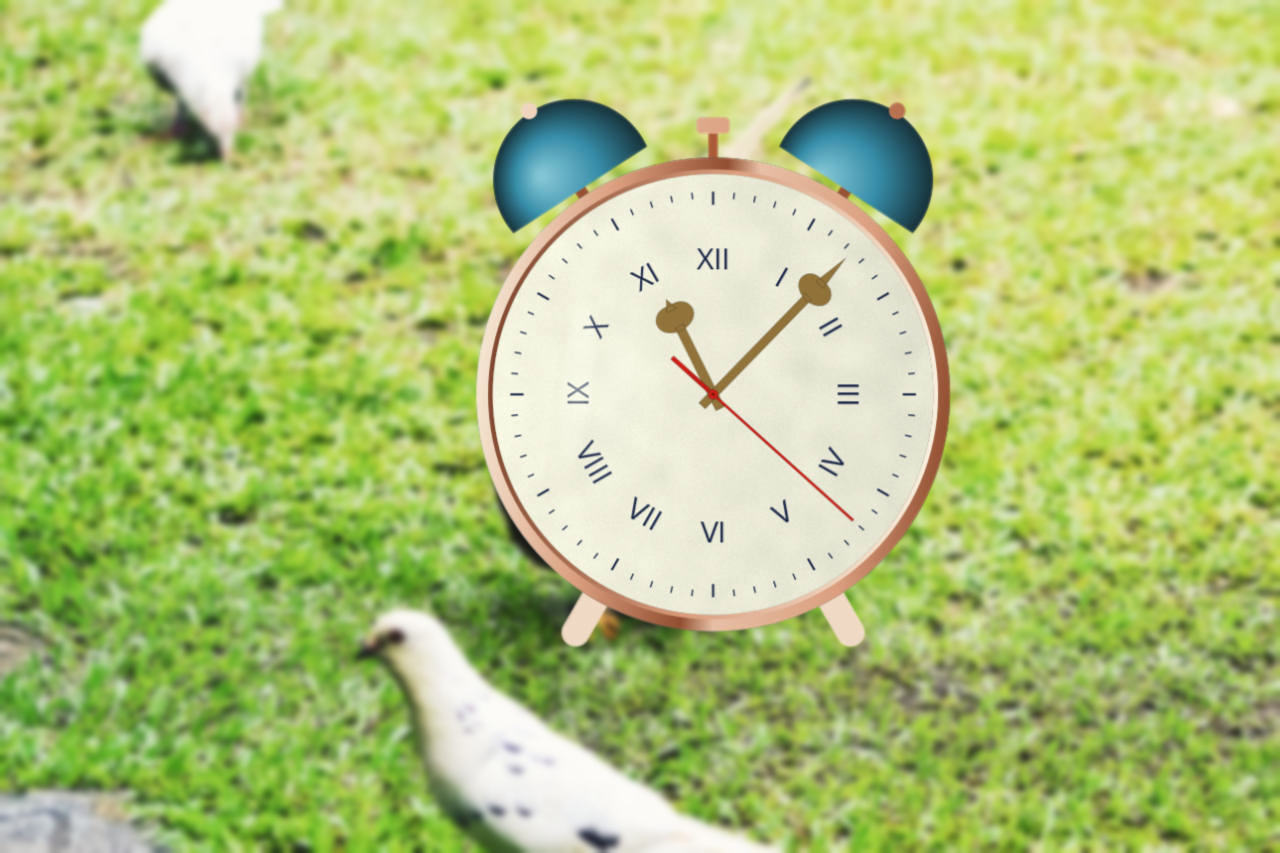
11:07:22
